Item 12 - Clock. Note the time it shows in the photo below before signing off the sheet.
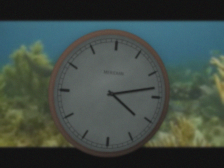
4:13
